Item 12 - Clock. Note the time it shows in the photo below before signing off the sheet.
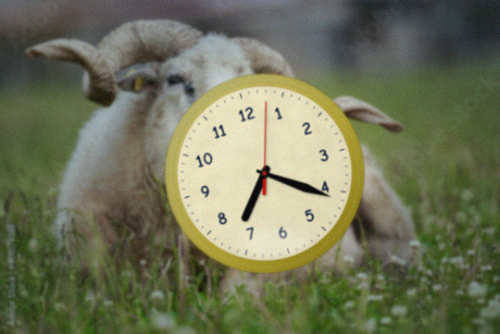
7:21:03
